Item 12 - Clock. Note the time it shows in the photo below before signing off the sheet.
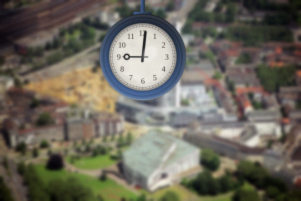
9:01
